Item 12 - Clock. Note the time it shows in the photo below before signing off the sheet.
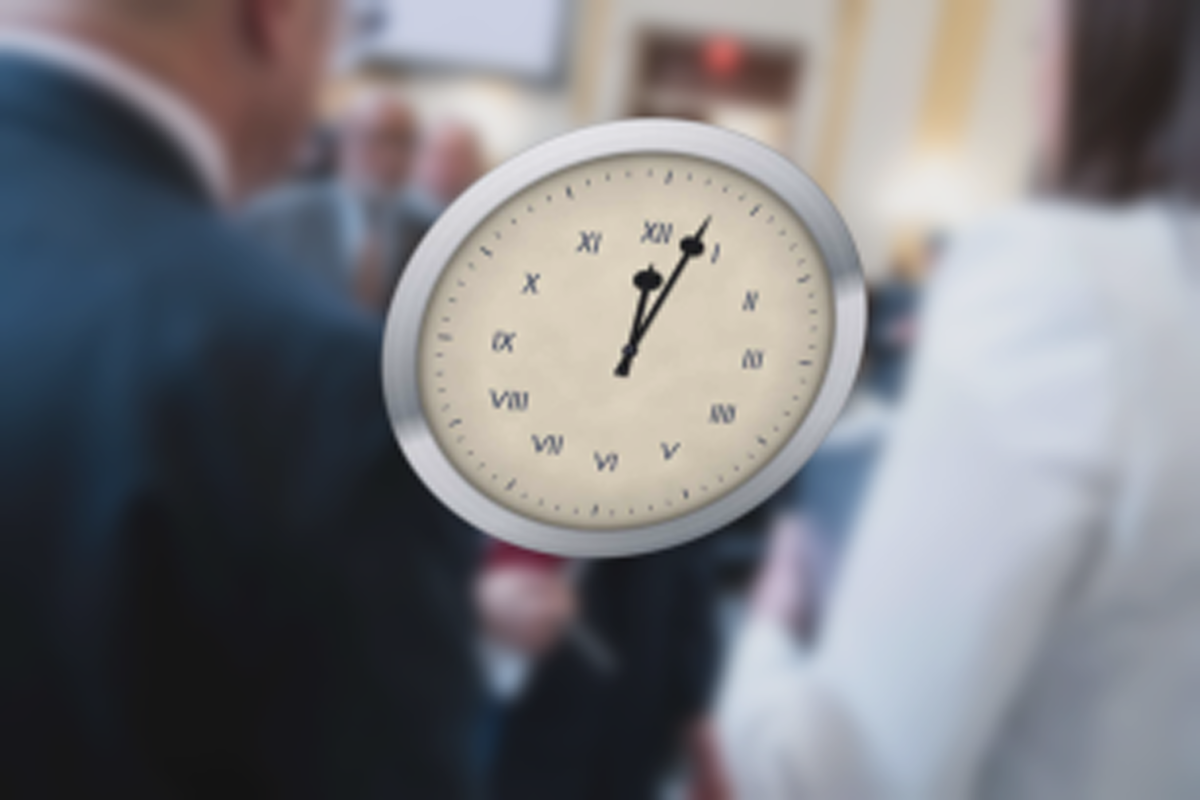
12:03
